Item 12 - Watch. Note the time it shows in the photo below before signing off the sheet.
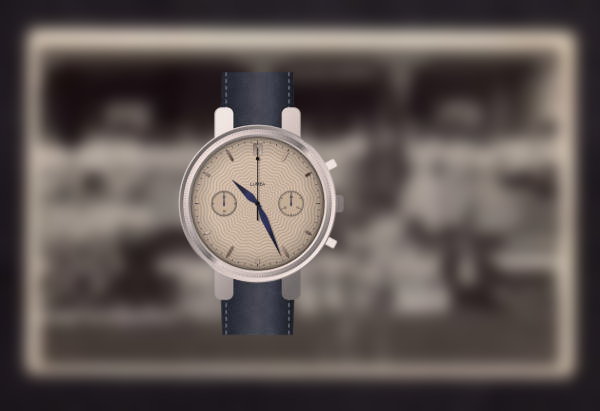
10:26
